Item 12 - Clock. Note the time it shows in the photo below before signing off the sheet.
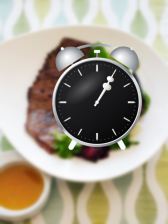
1:05
